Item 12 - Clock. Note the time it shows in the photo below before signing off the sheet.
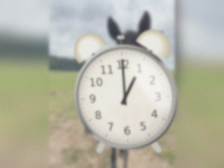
1:00
